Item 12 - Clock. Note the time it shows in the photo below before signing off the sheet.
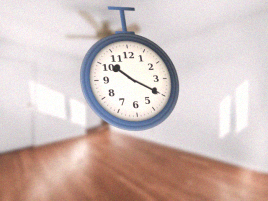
10:20
